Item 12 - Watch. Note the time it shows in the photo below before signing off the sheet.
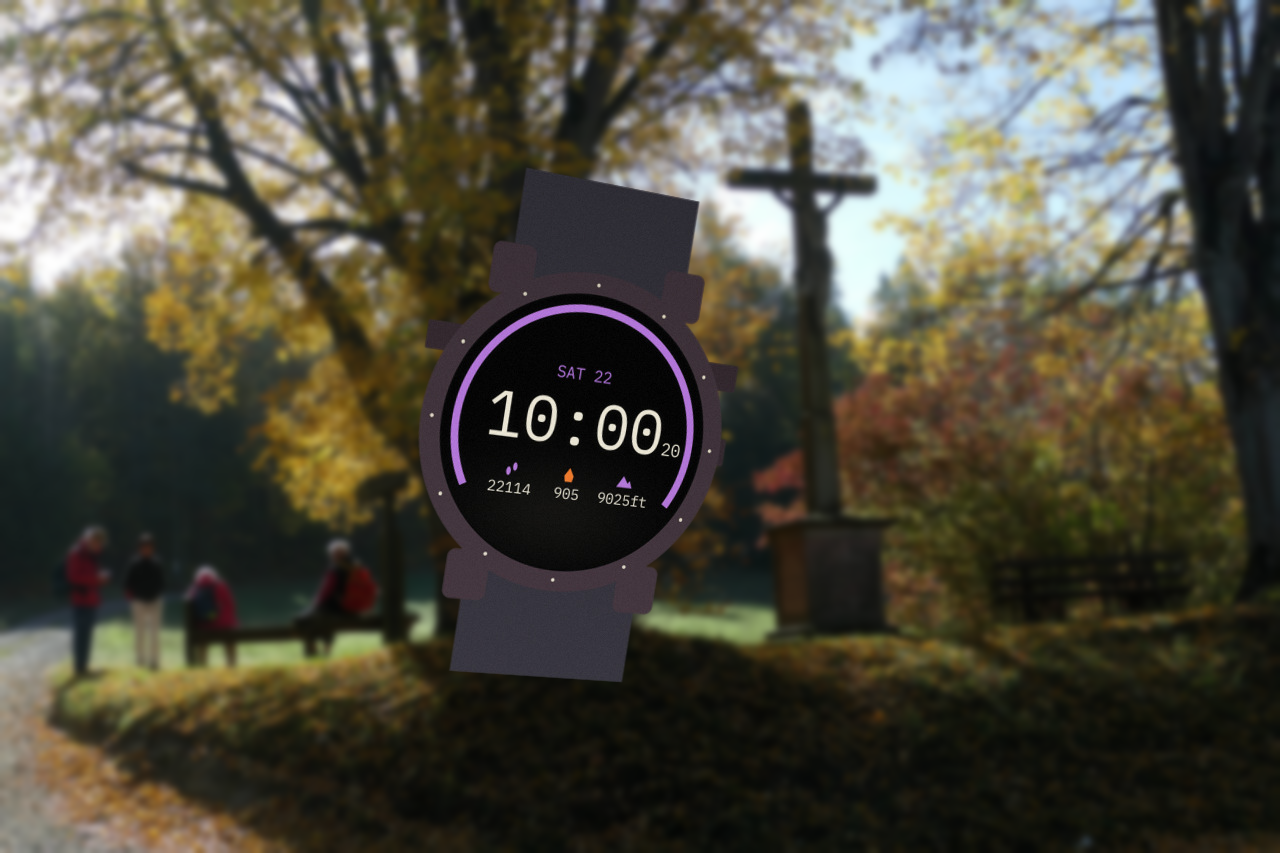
10:00:20
